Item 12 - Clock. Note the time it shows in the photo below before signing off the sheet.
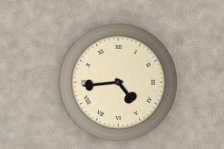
4:44
